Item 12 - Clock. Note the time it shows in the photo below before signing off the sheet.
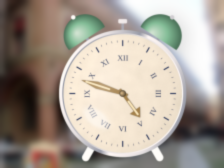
4:48
